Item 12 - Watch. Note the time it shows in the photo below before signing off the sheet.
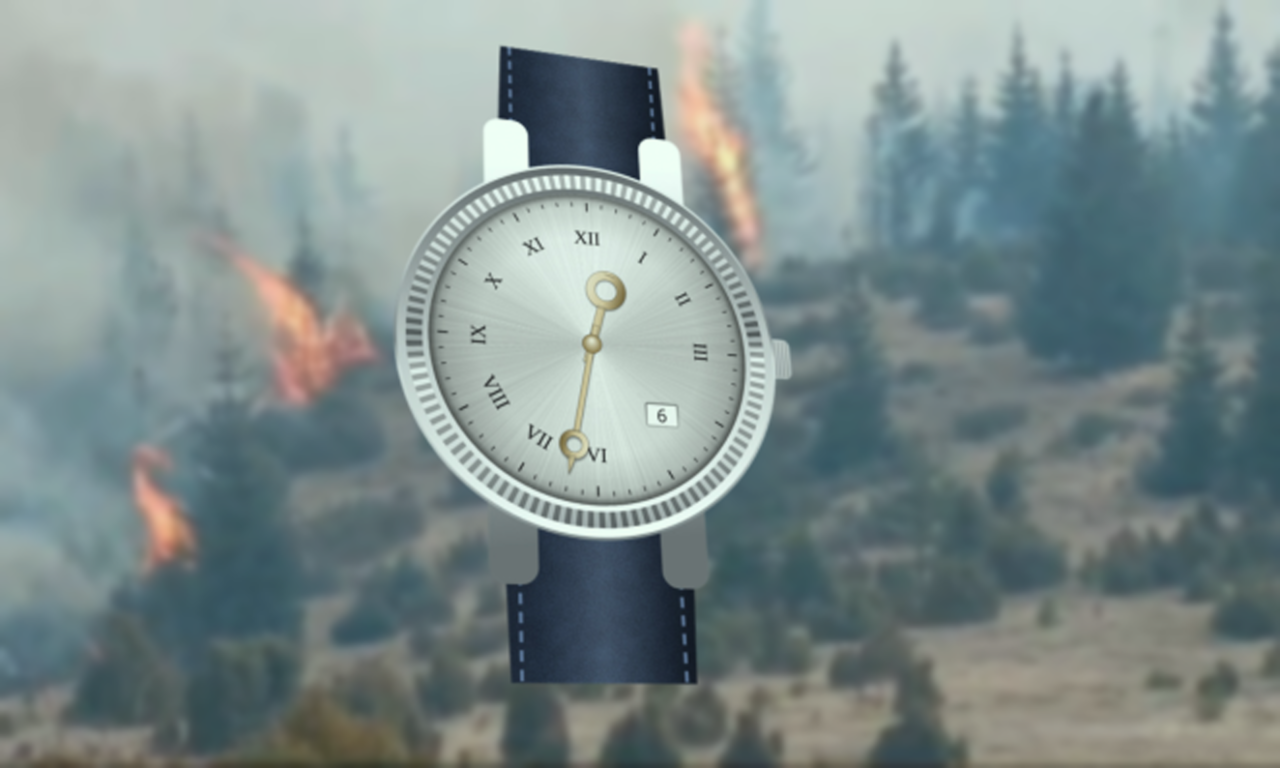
12:32
